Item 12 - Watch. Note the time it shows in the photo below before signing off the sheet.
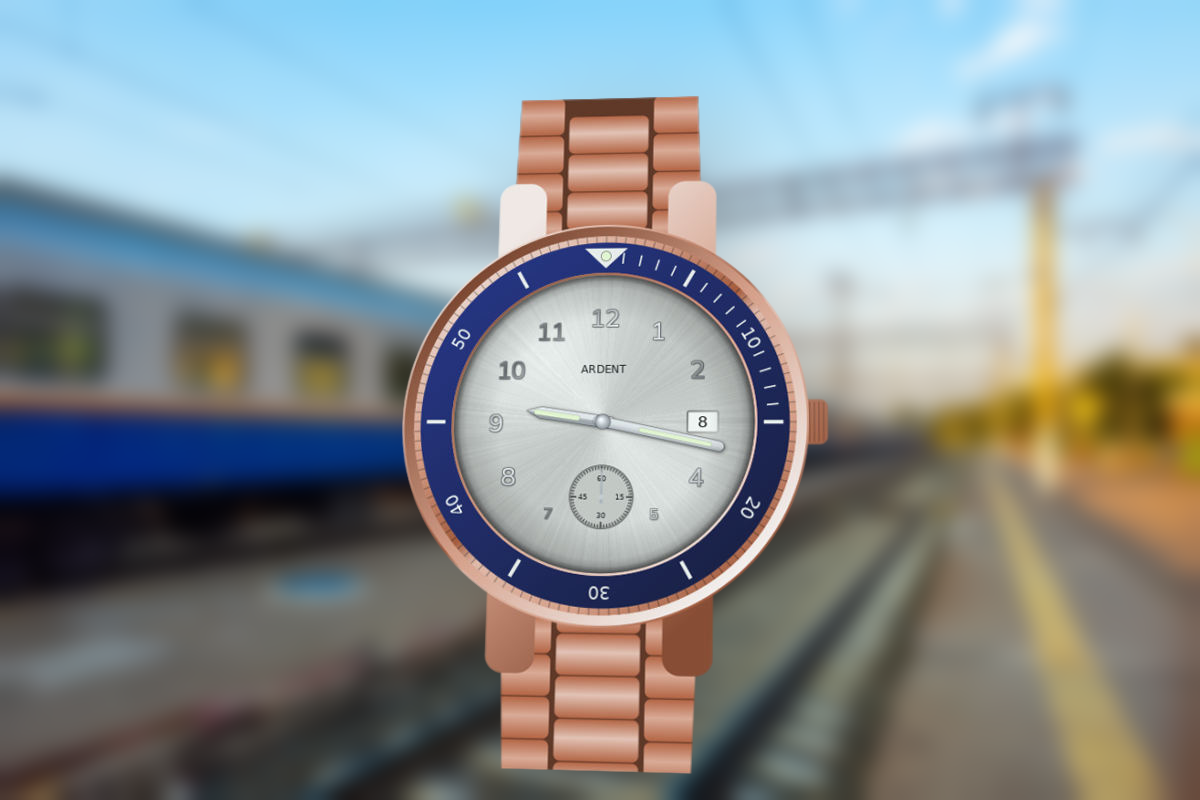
9:17
